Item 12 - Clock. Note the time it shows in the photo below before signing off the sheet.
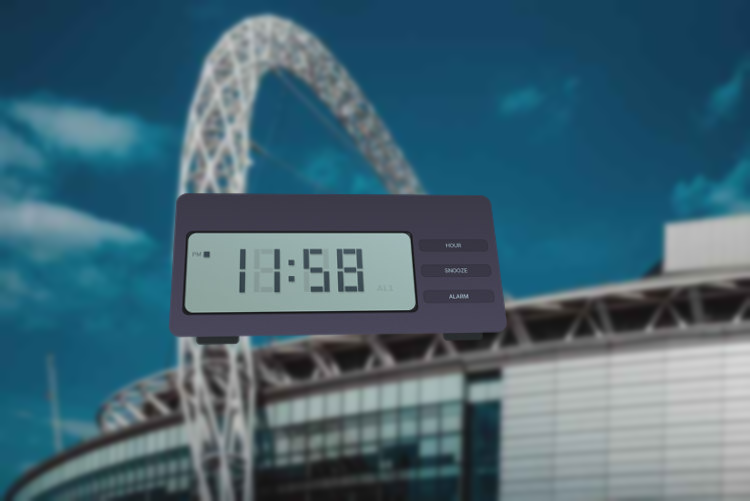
11:58
